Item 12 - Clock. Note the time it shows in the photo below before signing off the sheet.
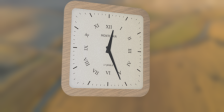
12:26
